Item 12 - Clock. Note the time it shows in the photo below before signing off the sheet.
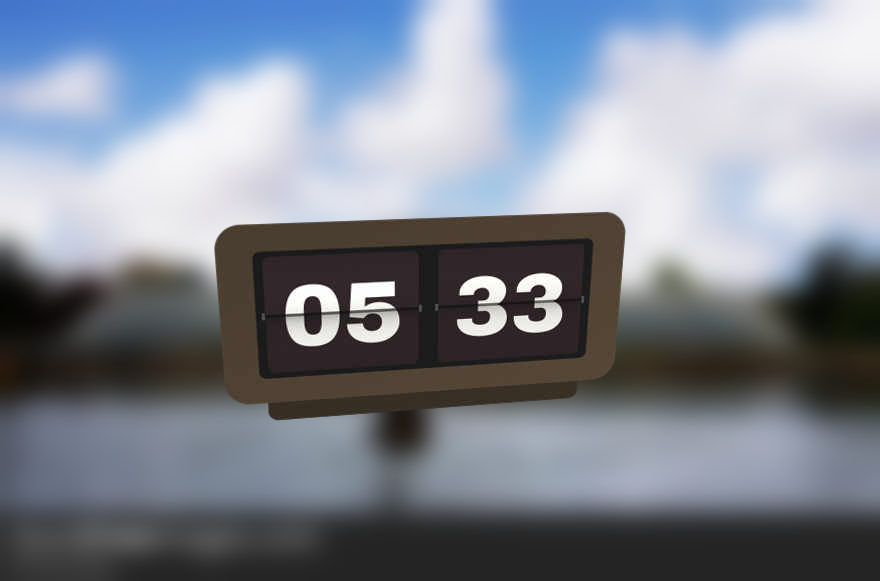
5:33
